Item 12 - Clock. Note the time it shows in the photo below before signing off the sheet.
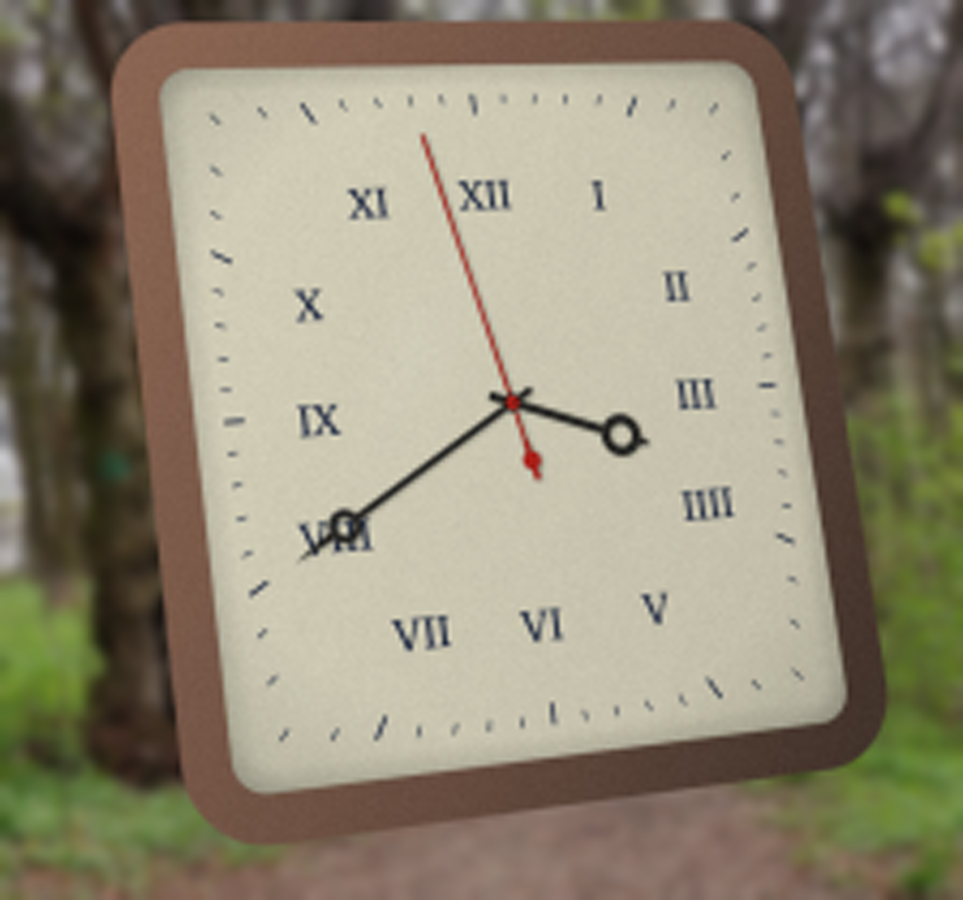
3:39:58
